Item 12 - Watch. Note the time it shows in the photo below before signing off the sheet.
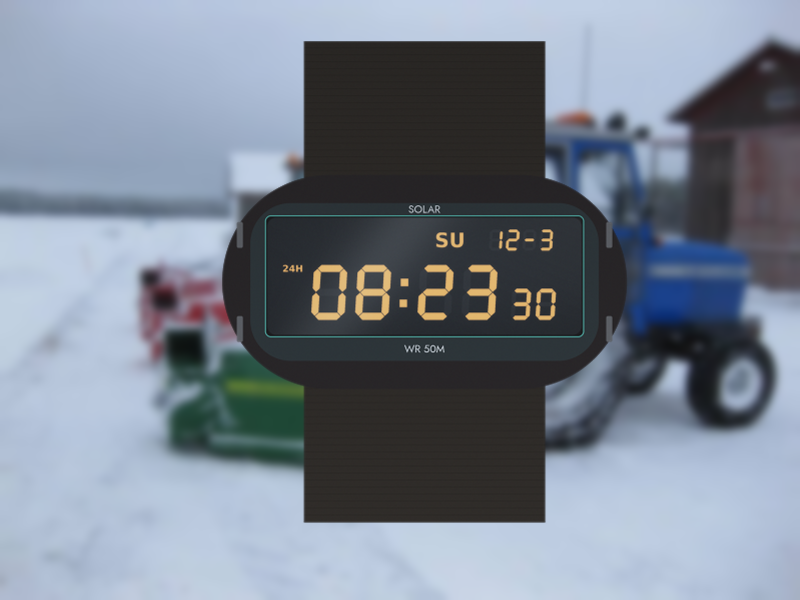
8:23:30
